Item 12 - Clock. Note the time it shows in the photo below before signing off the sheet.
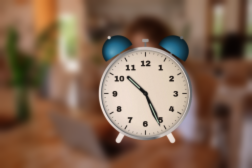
10:26
